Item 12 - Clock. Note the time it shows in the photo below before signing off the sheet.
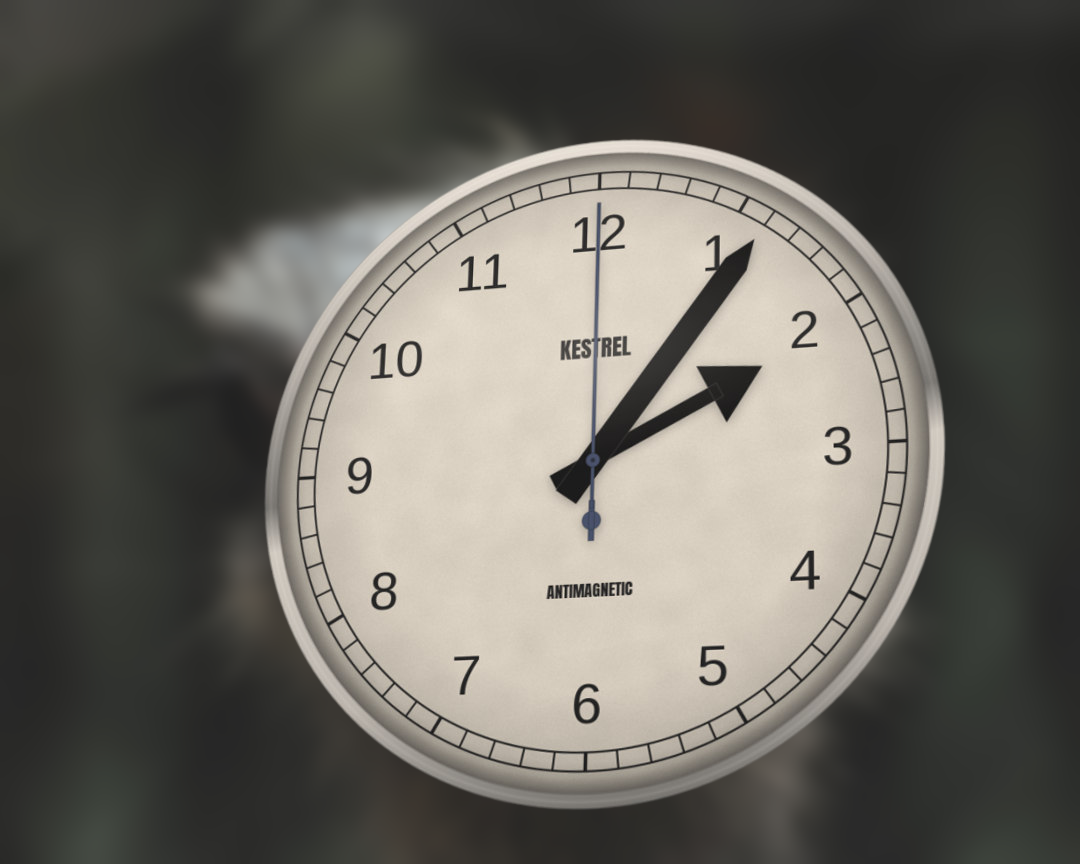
2:06:00
